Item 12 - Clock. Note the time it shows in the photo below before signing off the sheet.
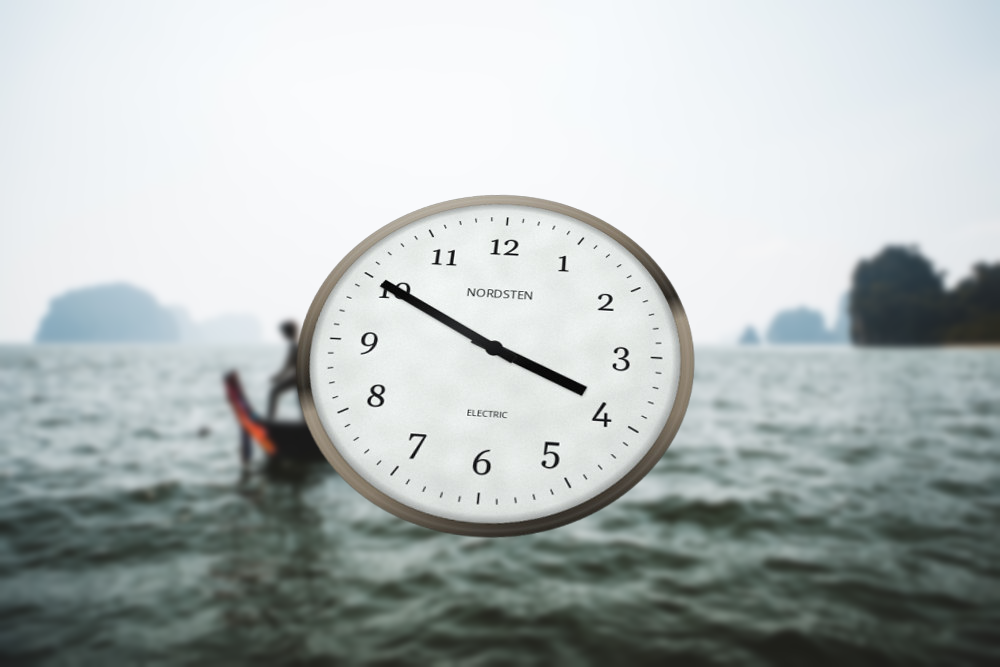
3:50
